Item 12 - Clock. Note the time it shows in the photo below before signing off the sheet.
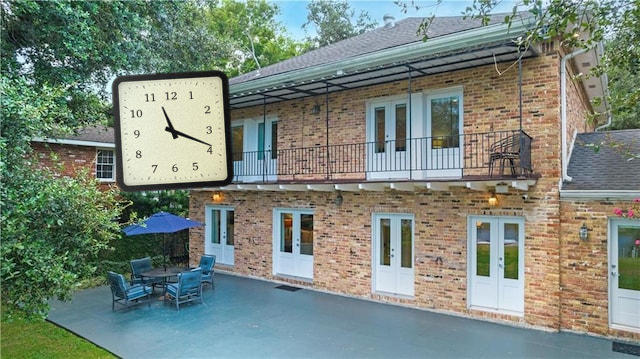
11:19
